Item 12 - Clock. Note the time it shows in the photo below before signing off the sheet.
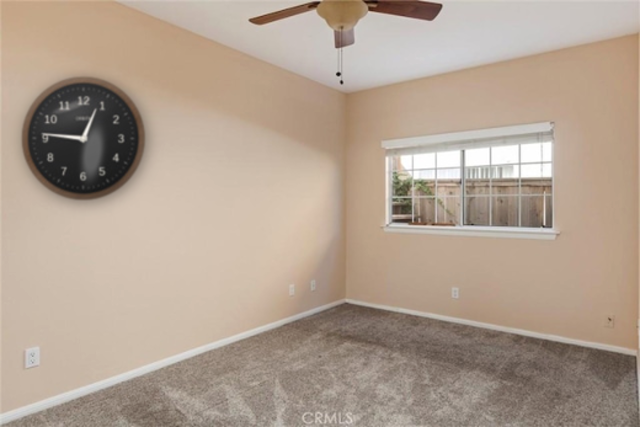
12:46
